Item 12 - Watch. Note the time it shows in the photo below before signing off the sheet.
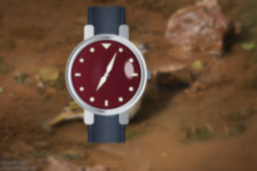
7:04
